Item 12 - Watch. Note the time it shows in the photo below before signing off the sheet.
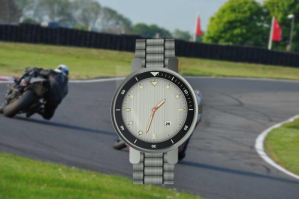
1:33
